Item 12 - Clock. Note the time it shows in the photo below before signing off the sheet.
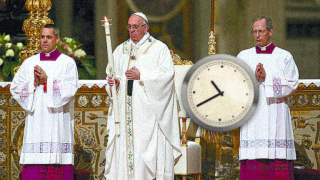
10:40
